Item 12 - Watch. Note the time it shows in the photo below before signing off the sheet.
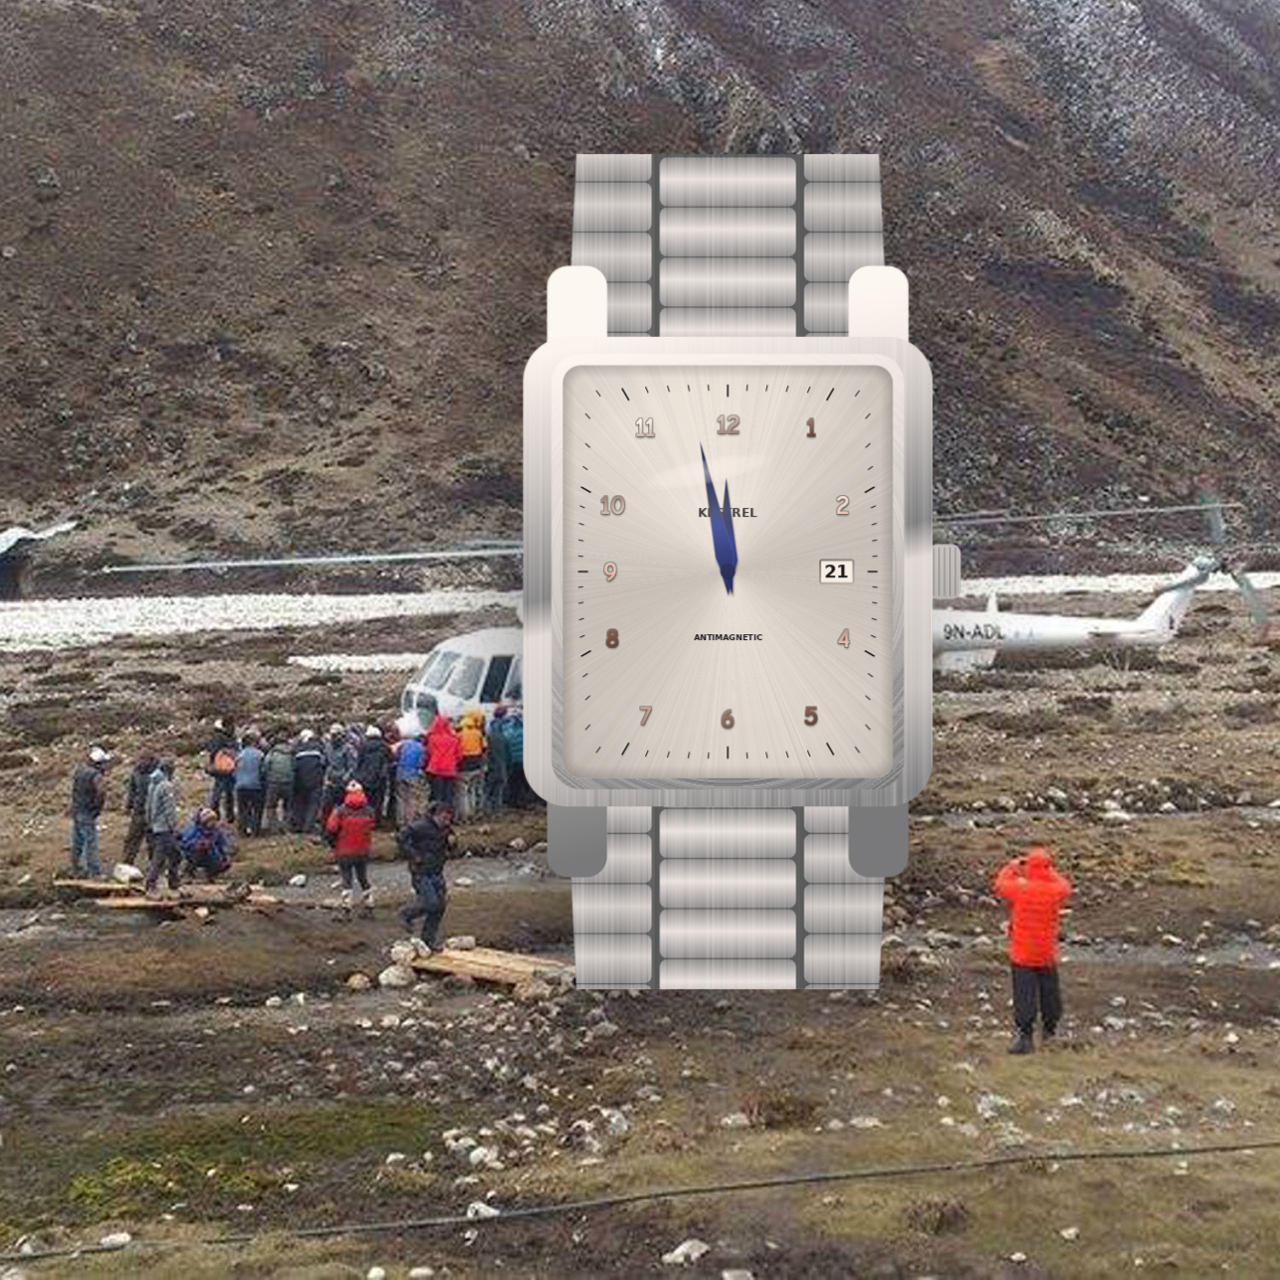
11:58
